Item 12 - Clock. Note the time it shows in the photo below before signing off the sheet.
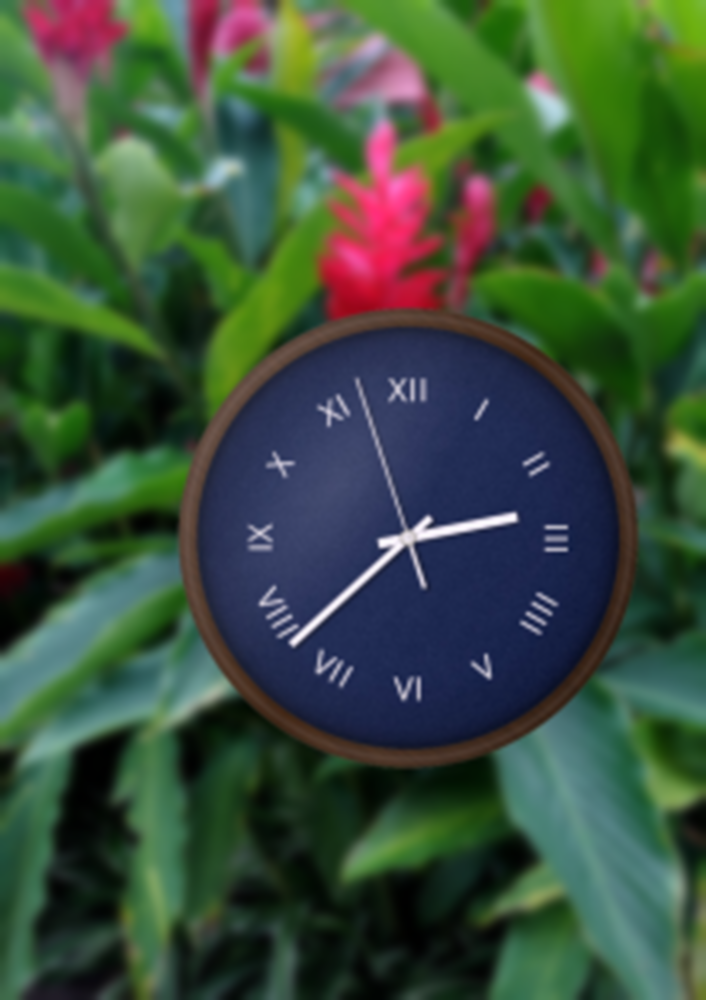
2:37:57
